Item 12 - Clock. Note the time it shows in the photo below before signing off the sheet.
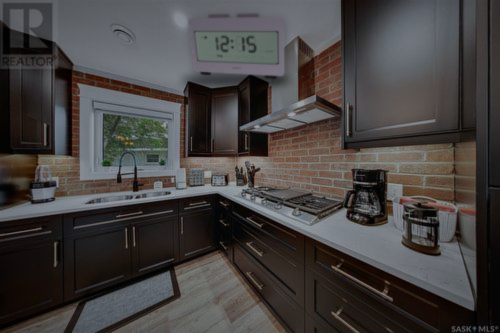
12:15
